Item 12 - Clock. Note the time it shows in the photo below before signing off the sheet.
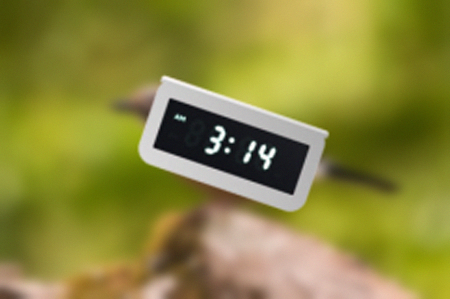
3:14
